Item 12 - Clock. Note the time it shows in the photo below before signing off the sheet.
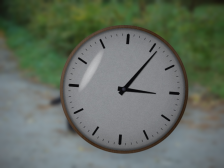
3:06
